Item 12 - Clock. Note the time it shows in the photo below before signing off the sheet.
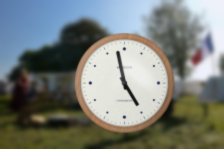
4:58
